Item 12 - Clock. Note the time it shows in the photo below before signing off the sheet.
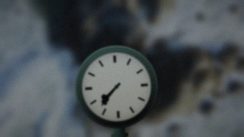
7:37
